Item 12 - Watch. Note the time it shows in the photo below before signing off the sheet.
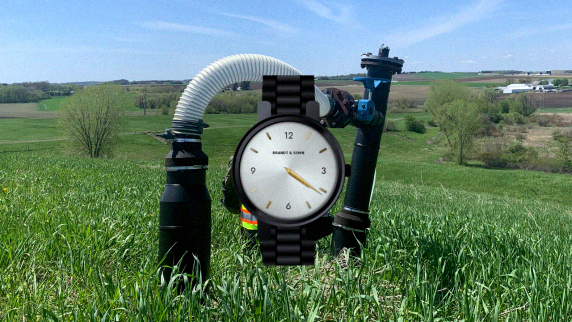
4:21
